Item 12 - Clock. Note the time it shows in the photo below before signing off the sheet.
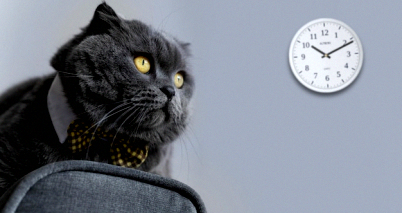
10:11
